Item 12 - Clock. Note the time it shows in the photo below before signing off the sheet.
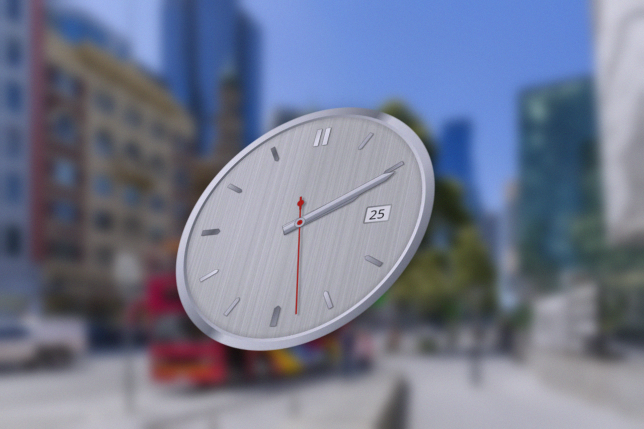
2:10:28
